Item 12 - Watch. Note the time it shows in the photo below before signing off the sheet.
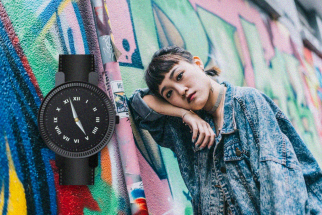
4:57
